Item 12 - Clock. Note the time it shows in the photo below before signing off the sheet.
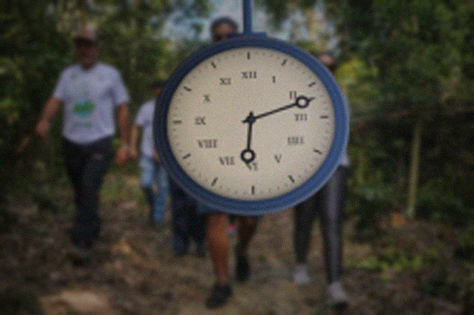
6:12
